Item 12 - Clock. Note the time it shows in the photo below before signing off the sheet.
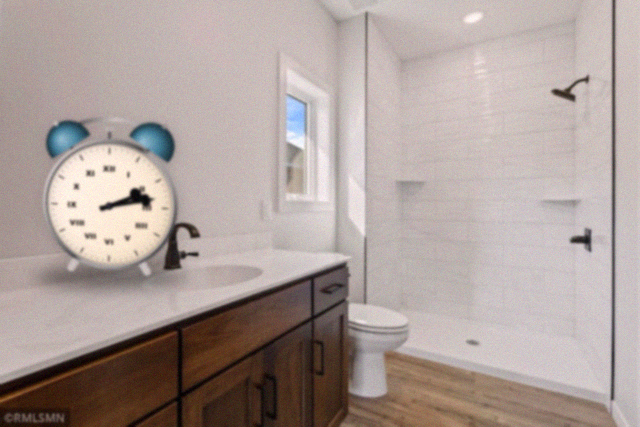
2:13
